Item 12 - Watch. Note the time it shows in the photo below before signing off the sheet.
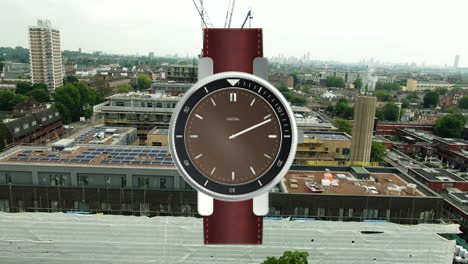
2:11
